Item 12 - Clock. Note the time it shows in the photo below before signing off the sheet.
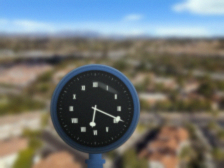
6:19
